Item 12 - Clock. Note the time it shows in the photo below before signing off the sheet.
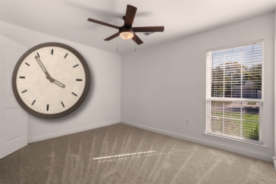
3:54
